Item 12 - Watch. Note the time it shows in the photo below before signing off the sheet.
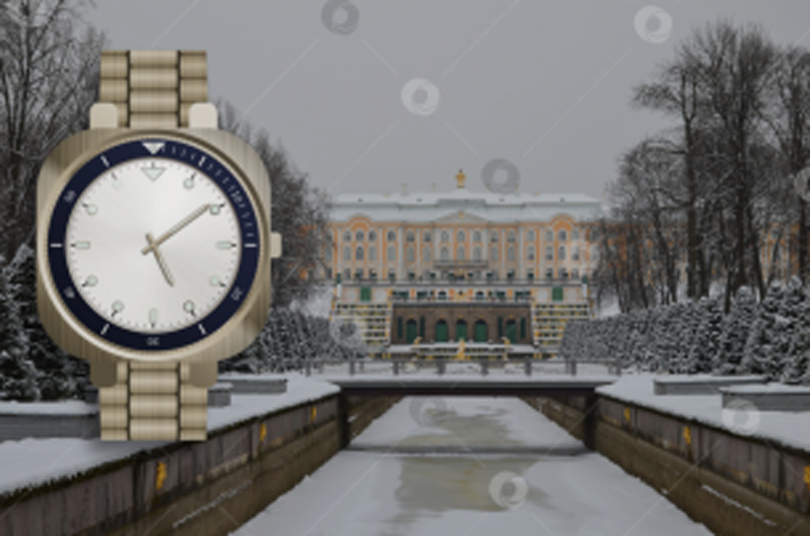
5:09
